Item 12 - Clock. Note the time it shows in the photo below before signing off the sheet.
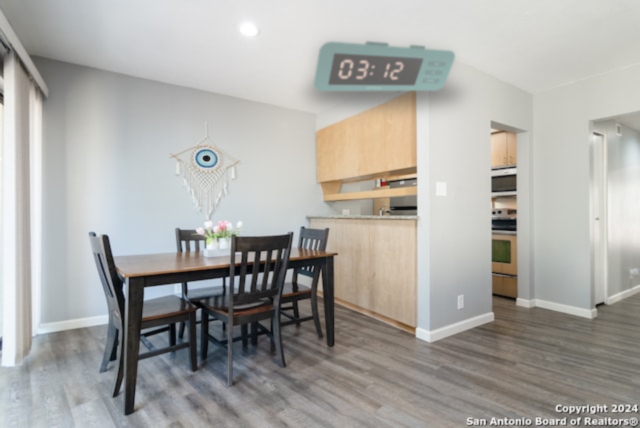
3:12
